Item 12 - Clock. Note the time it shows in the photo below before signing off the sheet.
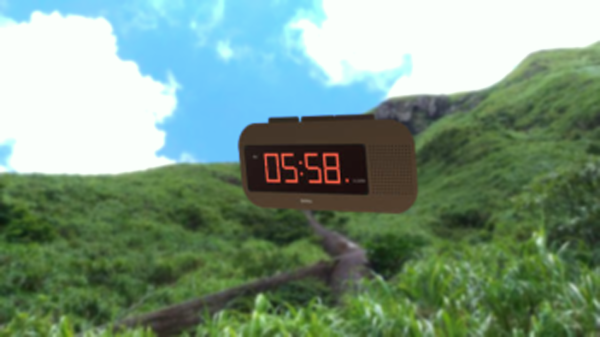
5:58
